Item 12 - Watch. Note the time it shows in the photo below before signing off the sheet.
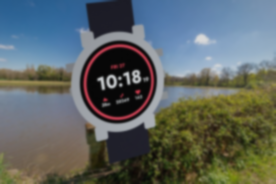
10:18
